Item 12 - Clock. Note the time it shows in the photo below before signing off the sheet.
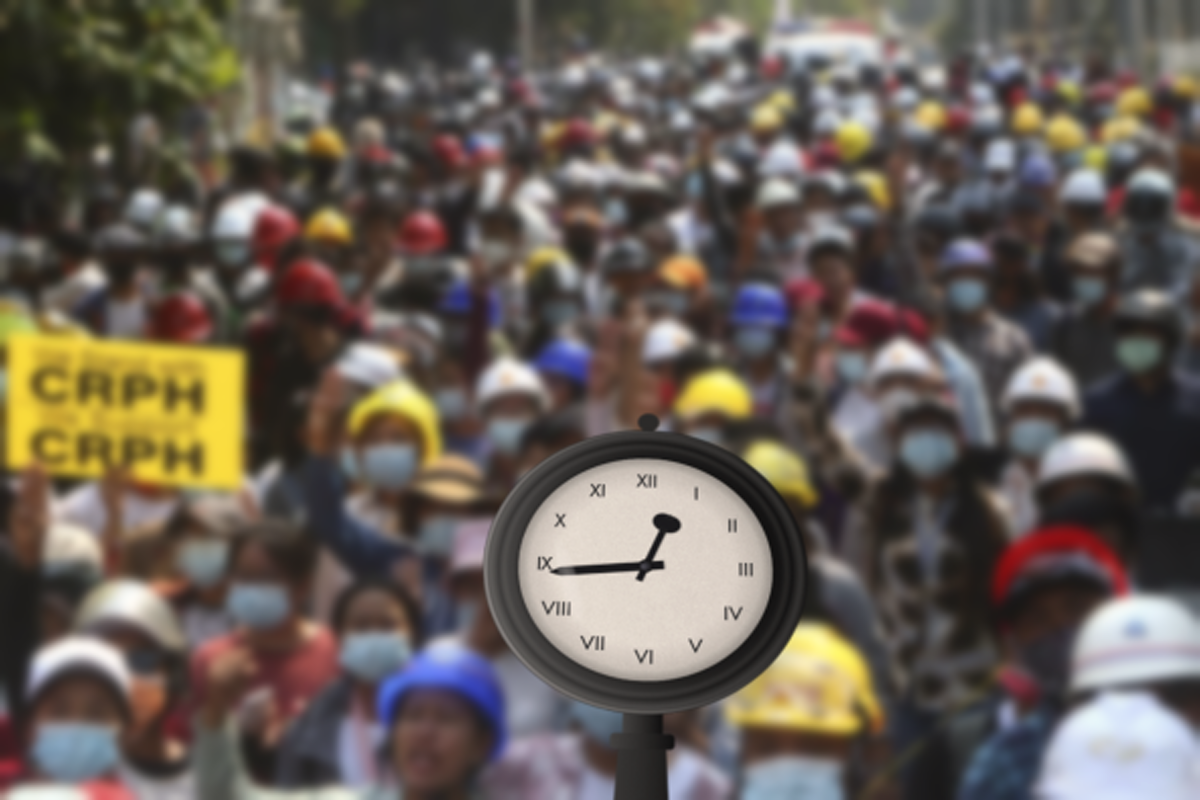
12:44
